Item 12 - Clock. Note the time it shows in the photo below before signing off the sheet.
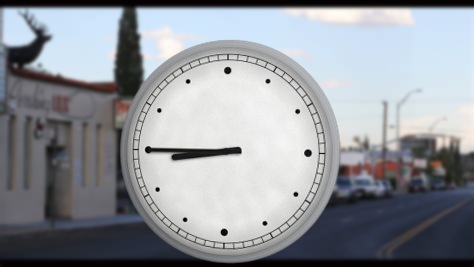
8:45
